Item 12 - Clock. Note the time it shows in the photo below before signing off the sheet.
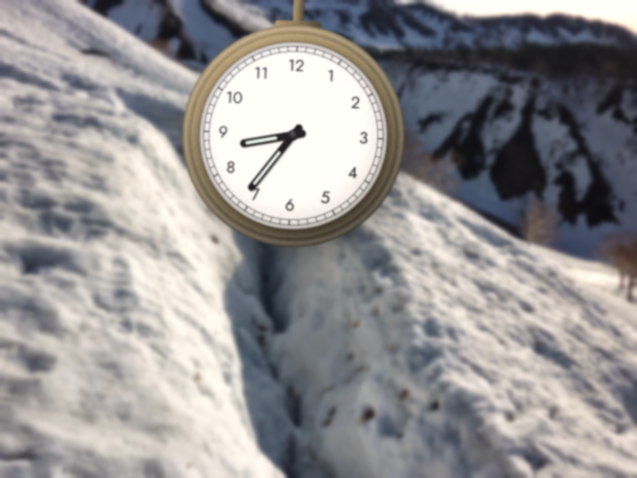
8:36
